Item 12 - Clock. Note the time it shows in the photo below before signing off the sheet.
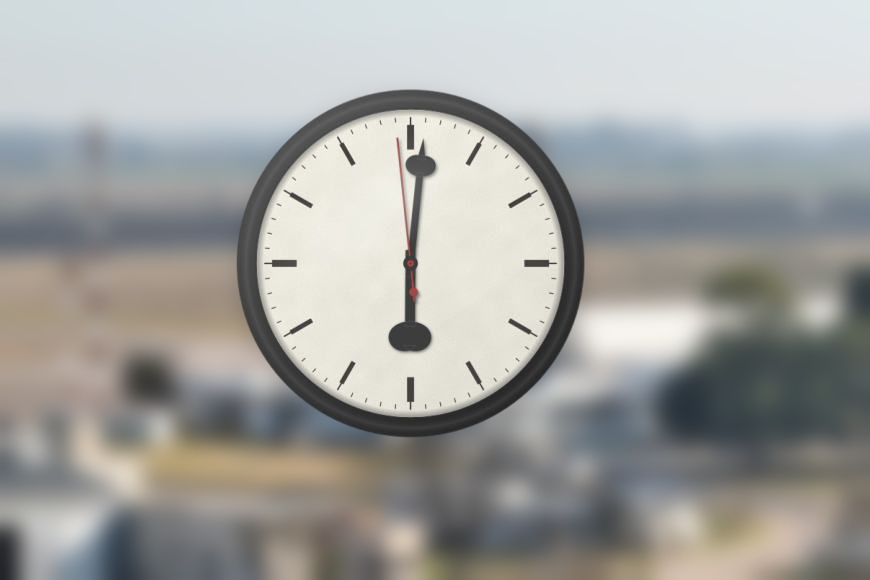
6:00:59
